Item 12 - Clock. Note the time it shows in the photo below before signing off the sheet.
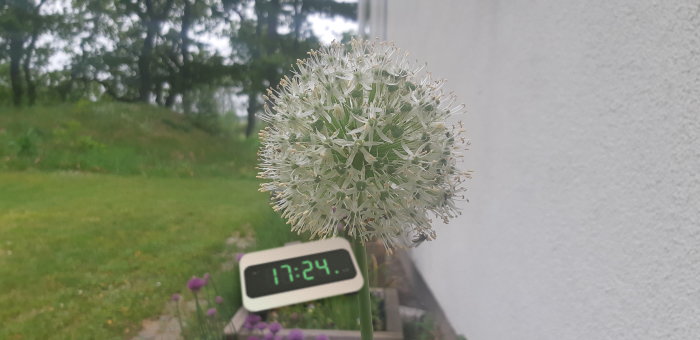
17:24
